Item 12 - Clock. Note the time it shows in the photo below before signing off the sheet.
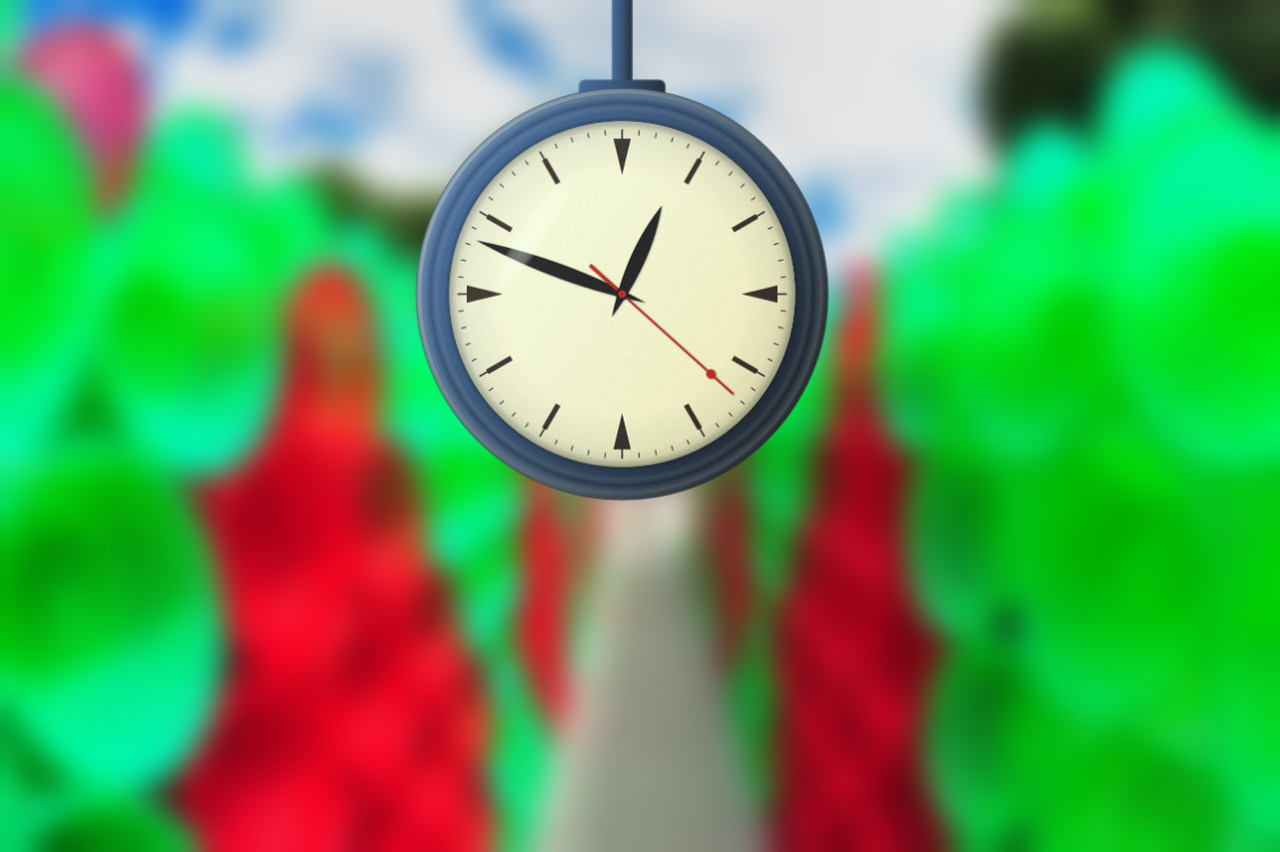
12:48:22
